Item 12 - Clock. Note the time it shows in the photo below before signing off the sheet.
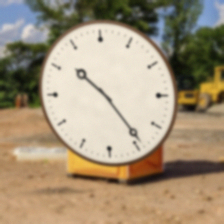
10:24
